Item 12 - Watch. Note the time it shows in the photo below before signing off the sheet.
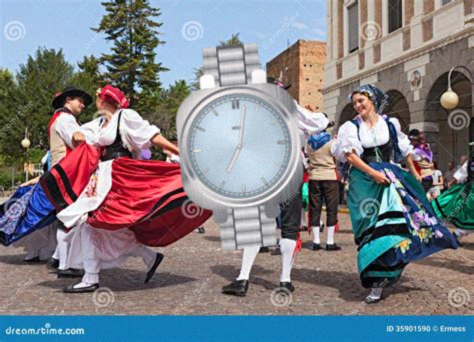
7:02
